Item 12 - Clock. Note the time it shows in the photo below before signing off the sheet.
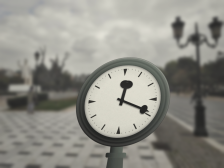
12:19
